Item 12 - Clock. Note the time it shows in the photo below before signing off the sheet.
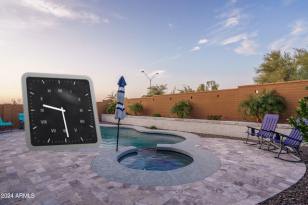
9:29
